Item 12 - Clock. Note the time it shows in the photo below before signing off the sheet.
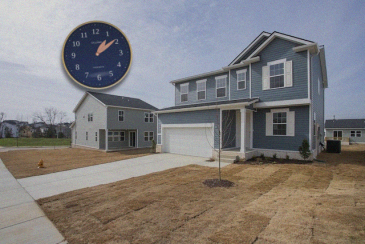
1:09
